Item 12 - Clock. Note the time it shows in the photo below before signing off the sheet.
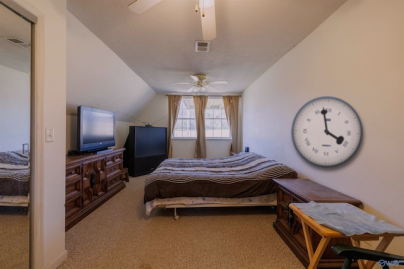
3:58
